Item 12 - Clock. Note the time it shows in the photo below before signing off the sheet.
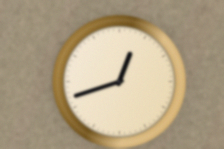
12:42
